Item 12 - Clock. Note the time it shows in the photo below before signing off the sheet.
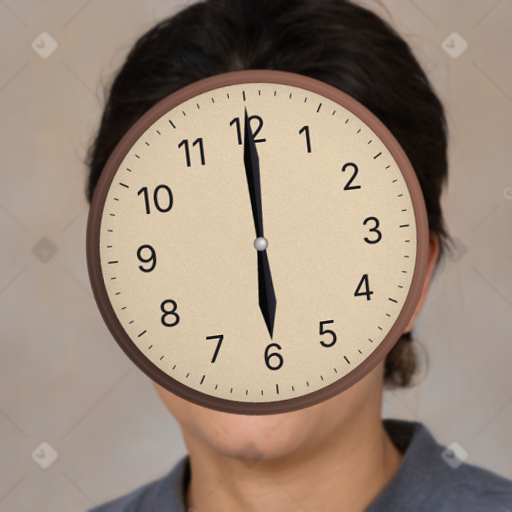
6:00
